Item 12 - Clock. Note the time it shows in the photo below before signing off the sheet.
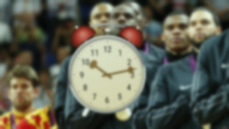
10:13
